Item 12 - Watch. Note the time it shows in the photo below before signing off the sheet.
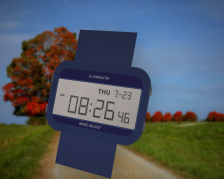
8:26:46
